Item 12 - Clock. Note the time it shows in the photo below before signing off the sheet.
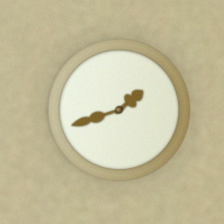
1:42
